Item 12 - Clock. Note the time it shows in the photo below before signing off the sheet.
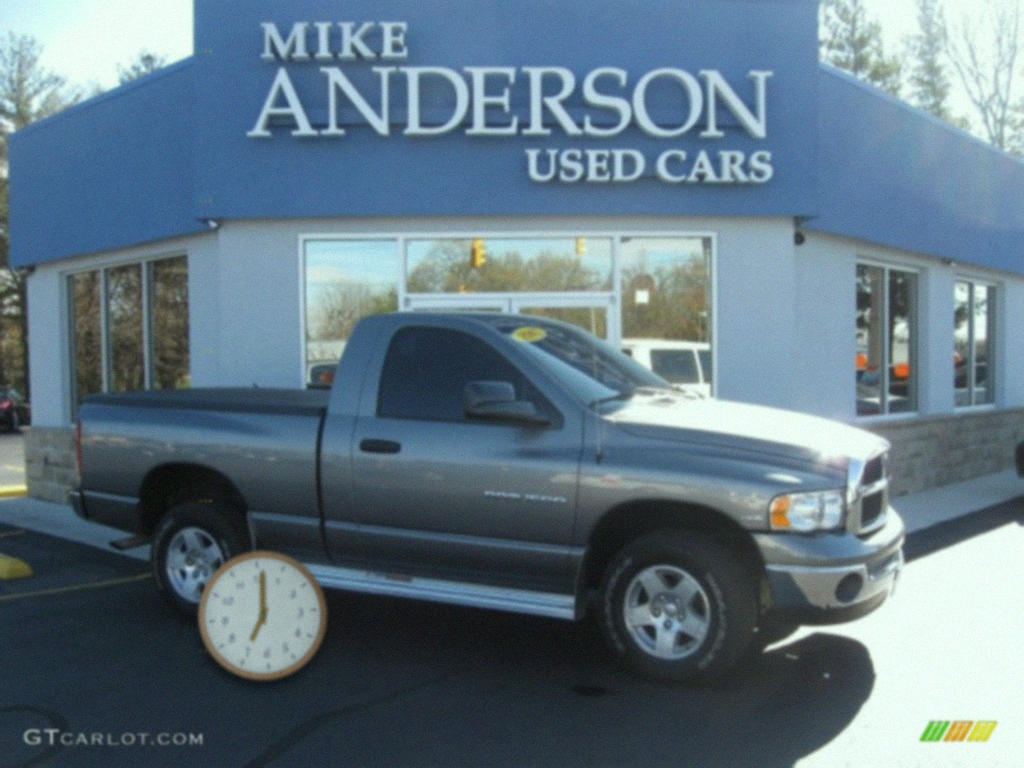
7:01
